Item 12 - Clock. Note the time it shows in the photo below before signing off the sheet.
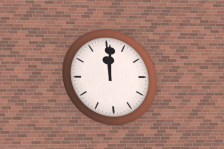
12:01
